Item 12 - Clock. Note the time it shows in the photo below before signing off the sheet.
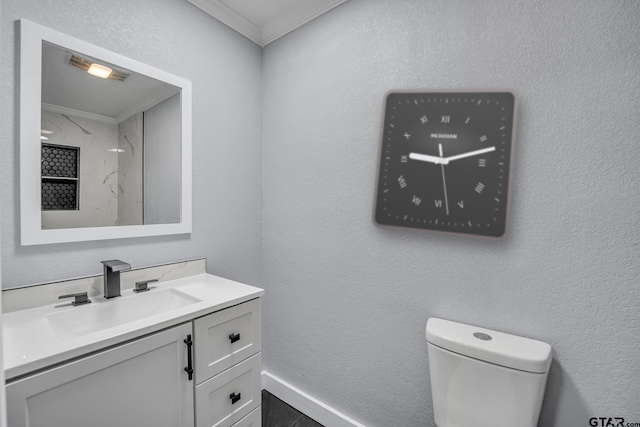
9:12:28
